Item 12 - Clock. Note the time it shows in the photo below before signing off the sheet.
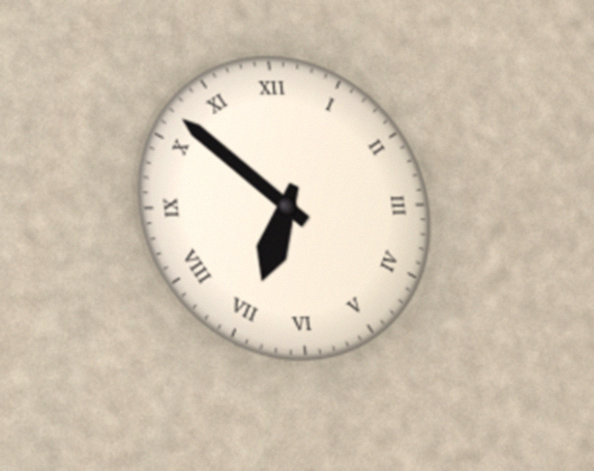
6:52
